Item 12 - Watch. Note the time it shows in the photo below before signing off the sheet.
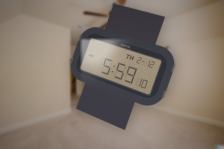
5:59:10
